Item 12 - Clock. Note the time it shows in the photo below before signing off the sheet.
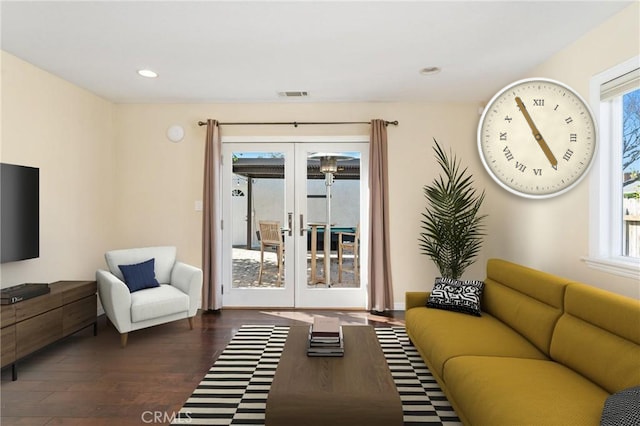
4:55
